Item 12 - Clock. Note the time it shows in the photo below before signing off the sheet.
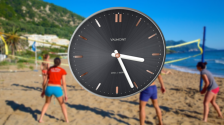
3:26
